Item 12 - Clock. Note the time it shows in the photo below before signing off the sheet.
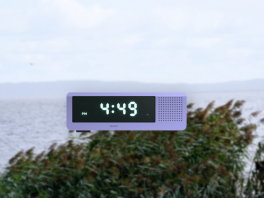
4:49
